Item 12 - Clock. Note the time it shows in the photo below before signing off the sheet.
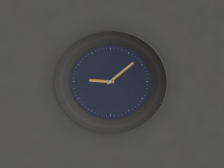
9:08
